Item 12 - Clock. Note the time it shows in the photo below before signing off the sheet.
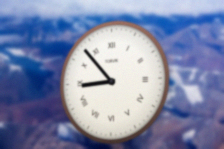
8:53
